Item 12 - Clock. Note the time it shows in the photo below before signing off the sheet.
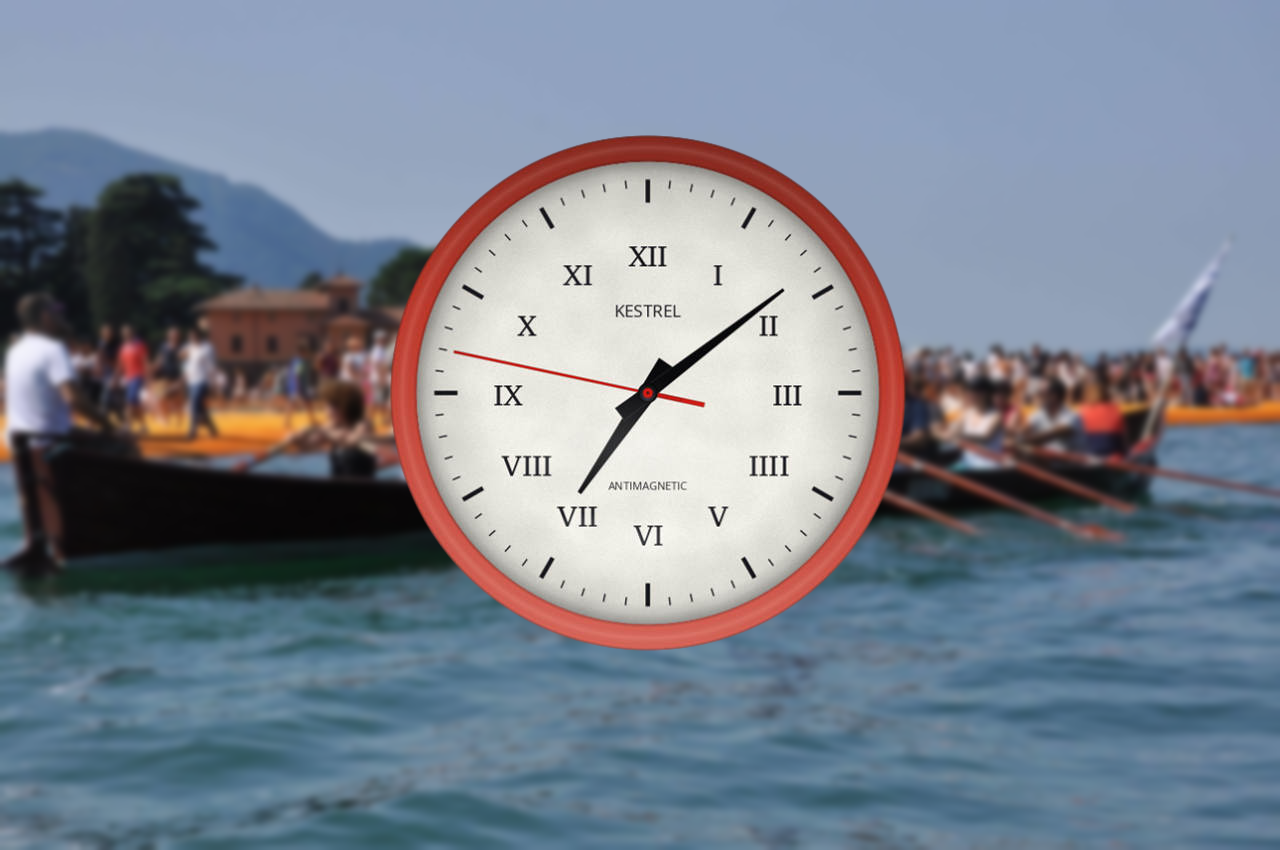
7:08:47
